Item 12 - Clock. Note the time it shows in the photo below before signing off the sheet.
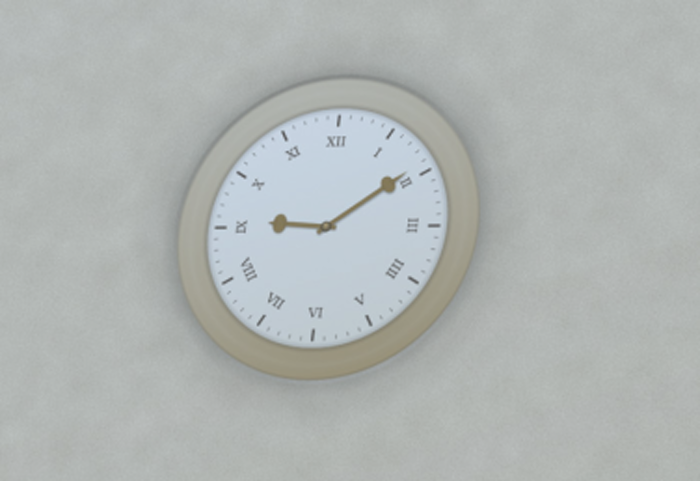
9:09
